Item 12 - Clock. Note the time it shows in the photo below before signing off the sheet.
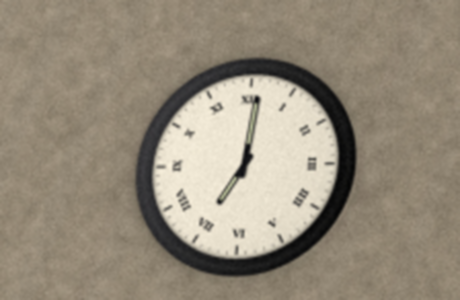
7:01
